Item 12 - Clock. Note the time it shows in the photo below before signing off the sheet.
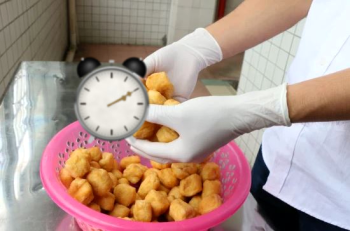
2:10
